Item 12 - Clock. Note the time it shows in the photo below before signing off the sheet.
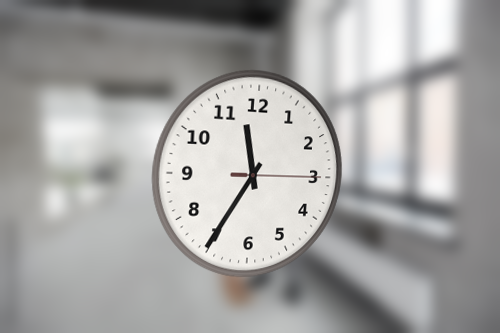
11:35:15
